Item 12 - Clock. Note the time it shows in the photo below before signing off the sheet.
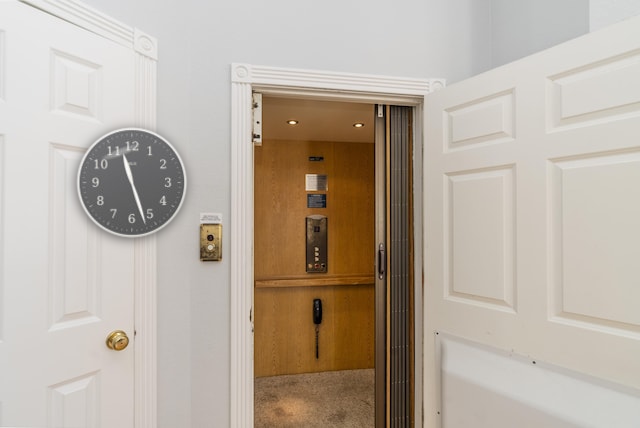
11:27
